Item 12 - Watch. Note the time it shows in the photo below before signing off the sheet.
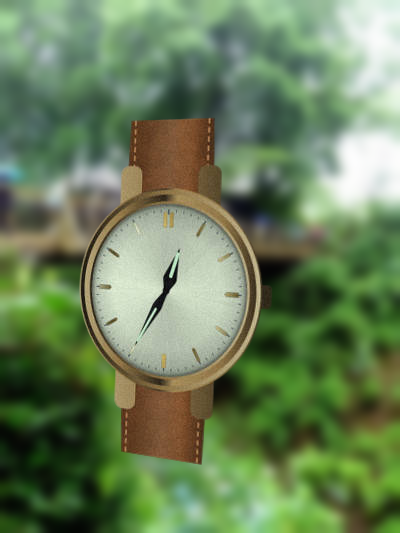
12:35
